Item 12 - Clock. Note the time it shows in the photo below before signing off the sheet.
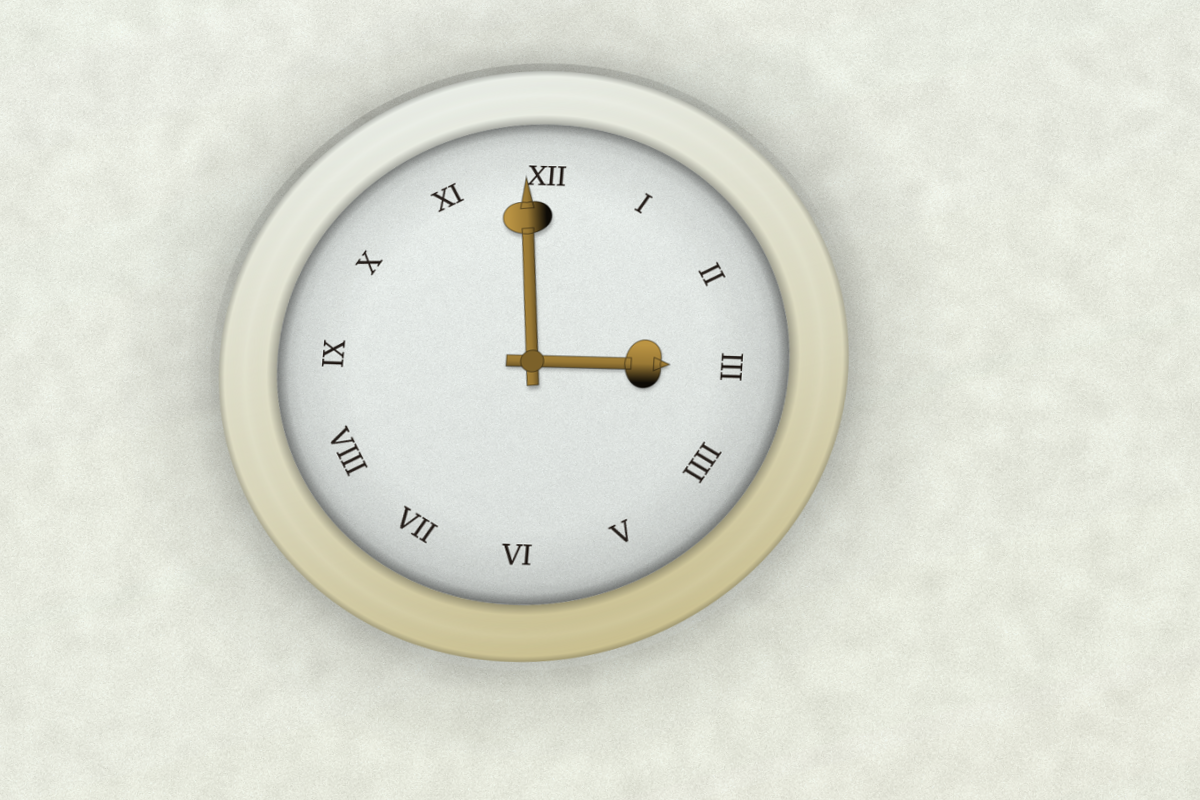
2:59
